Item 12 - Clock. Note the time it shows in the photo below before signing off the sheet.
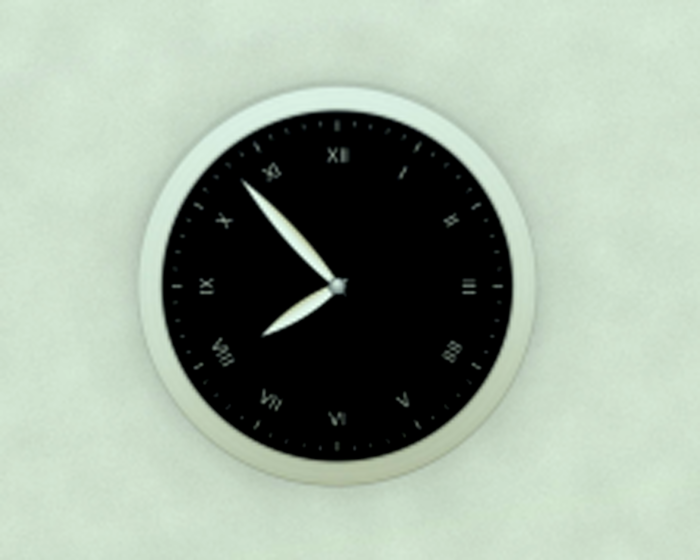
7:53
